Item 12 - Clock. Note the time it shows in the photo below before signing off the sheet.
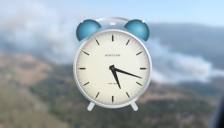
5:18
